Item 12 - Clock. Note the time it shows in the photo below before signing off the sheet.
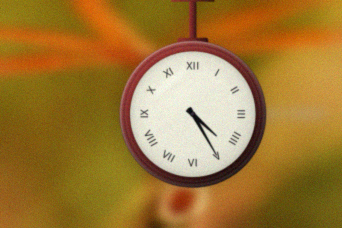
4:25
